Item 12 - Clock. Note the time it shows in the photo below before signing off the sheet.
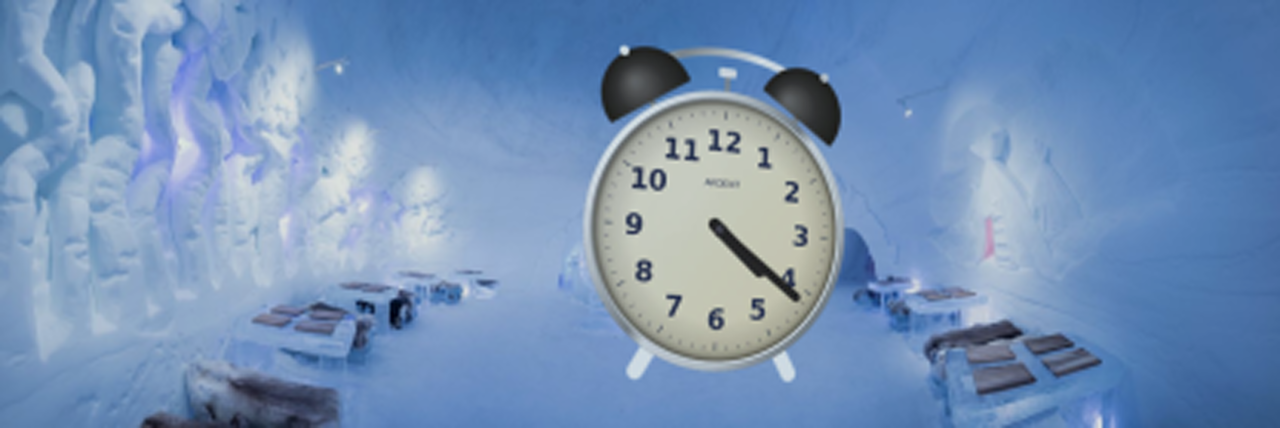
4:21
